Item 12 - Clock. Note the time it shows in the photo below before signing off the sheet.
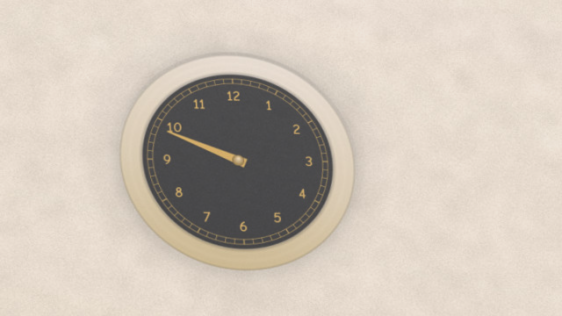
9:49
